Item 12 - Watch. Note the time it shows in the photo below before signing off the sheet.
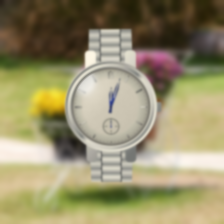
12:03
